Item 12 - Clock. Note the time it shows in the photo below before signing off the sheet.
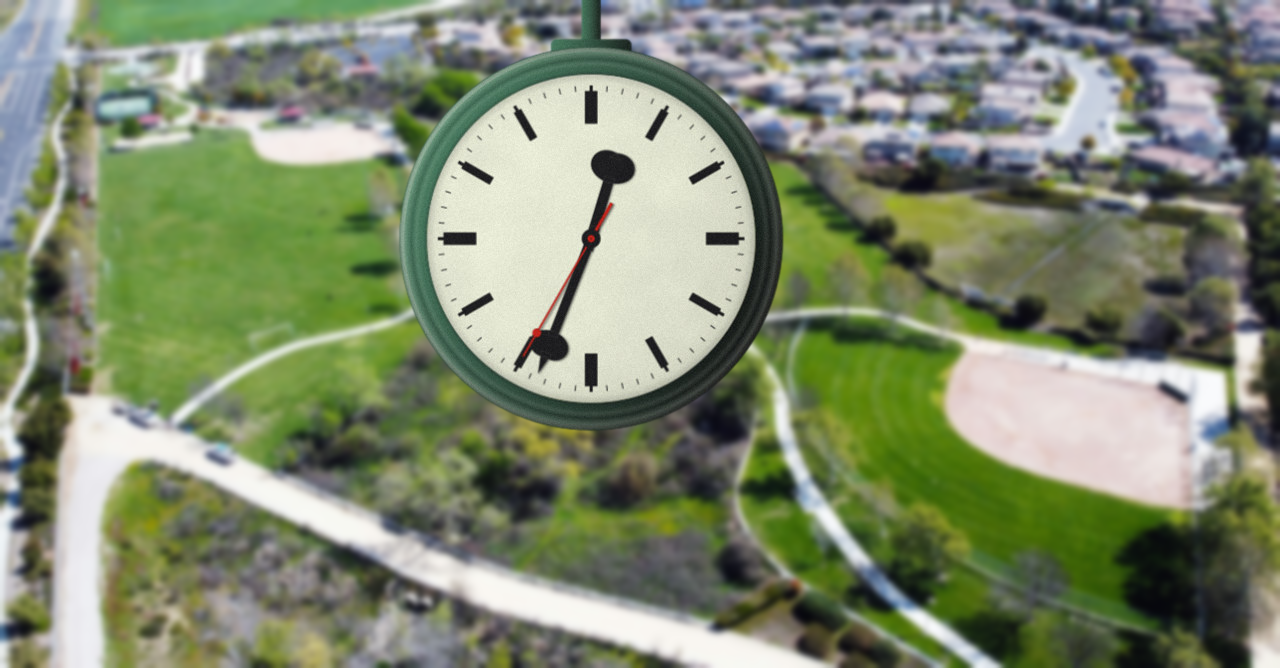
12:33:35
